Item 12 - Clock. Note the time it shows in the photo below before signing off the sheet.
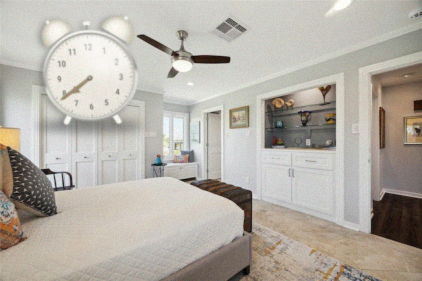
7:39
